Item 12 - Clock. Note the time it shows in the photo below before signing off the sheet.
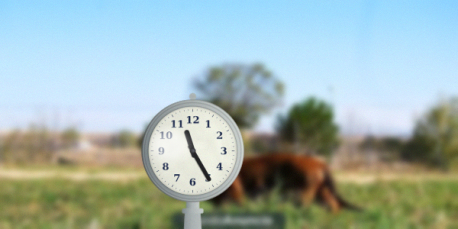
11:25
